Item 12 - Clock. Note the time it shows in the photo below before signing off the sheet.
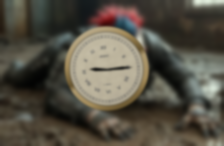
9:15
